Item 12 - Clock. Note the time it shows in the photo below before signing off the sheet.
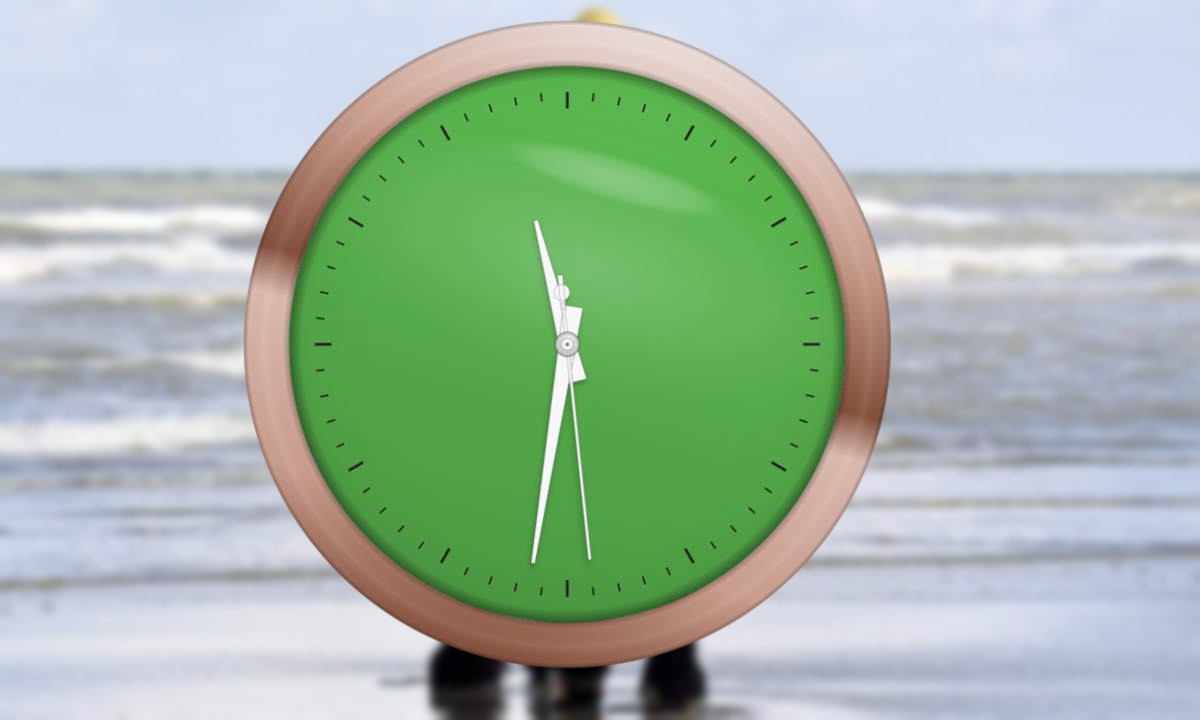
11:31:29
